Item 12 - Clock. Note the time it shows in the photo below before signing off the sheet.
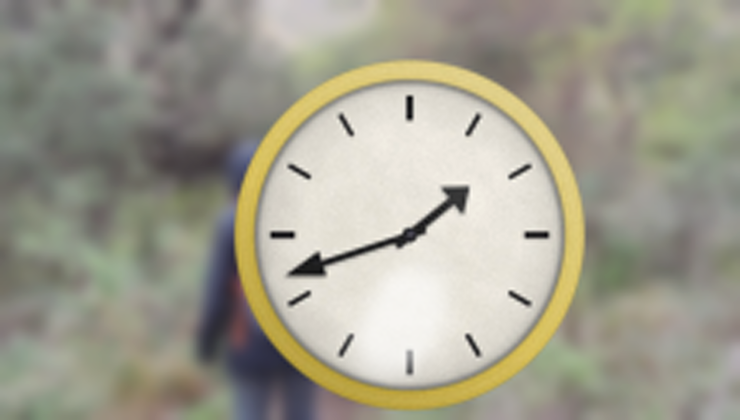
1:42
